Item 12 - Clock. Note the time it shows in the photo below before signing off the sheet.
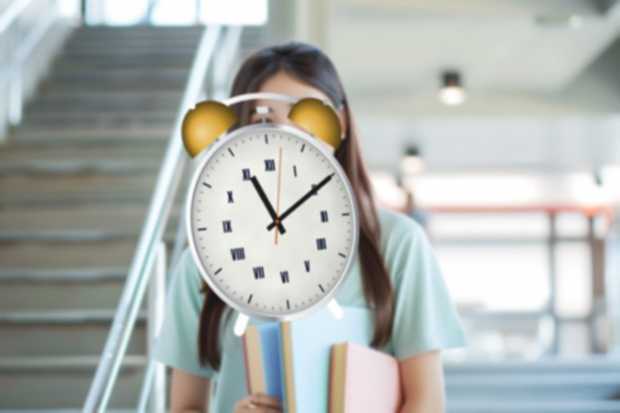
11:10:02
